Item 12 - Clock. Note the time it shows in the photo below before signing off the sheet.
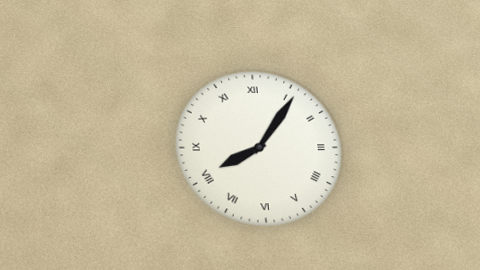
8:06
